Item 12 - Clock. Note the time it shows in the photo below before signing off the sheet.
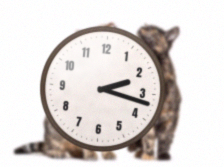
2:17
